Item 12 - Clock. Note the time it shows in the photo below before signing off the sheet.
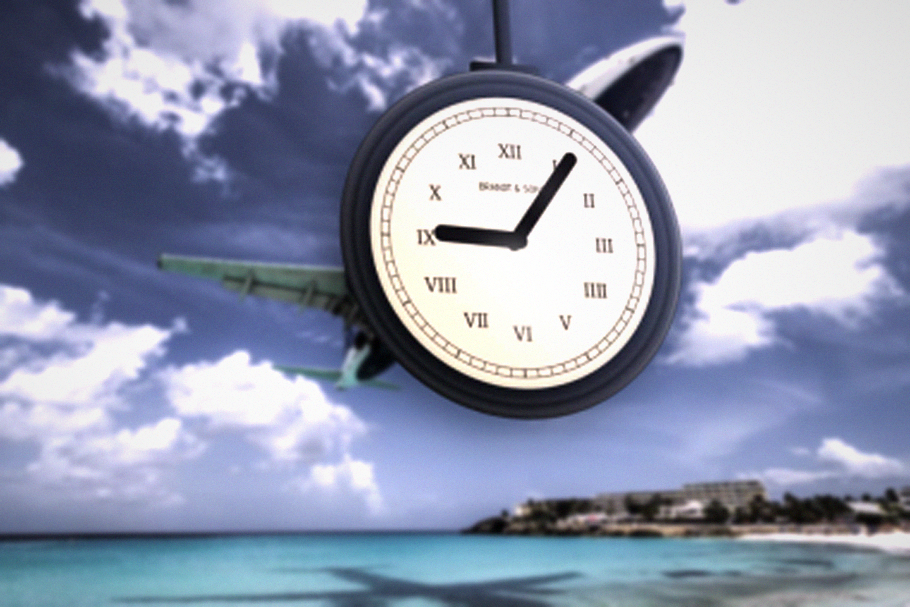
9:06
